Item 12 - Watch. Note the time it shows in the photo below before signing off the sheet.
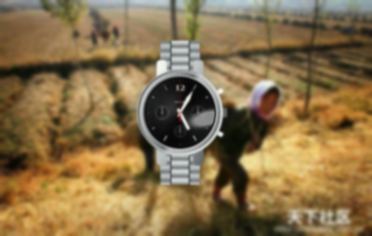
5:05
